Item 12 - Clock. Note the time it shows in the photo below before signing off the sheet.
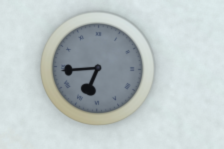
6:44
